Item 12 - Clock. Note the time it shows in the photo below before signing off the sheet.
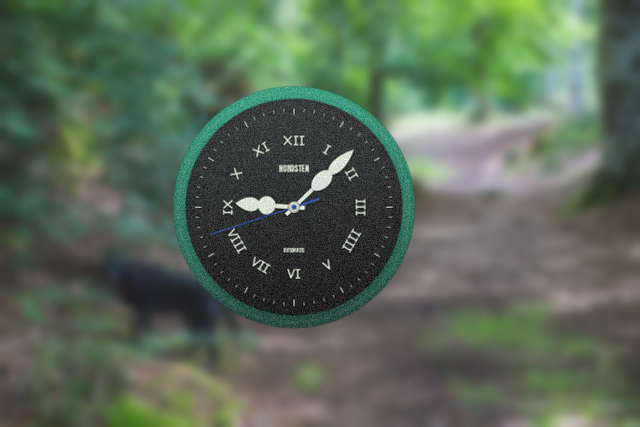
9:07:42
